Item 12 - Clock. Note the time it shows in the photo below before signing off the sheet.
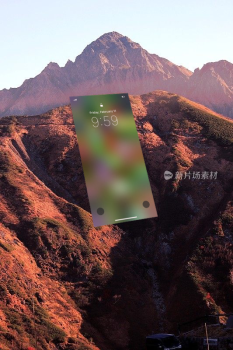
9:59
